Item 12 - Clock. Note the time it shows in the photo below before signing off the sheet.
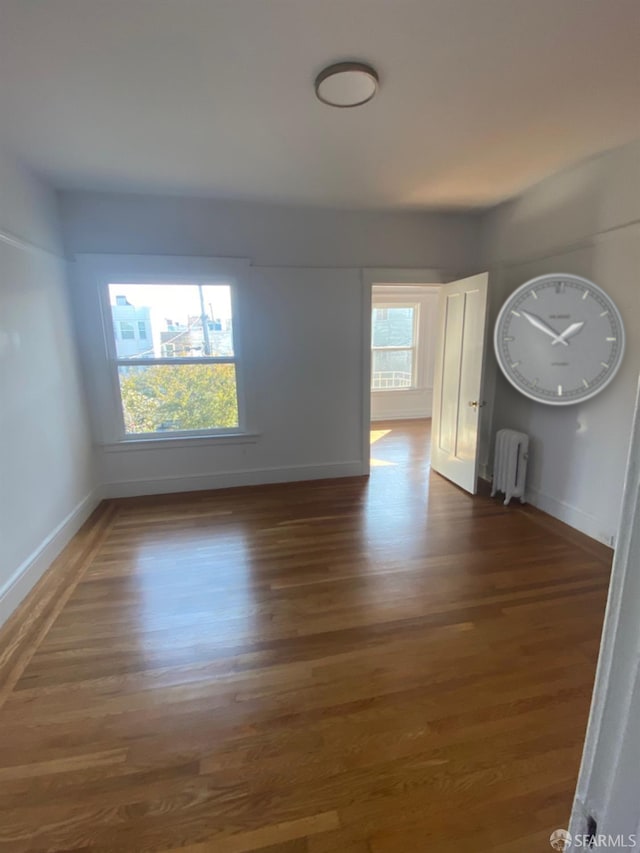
1:51
